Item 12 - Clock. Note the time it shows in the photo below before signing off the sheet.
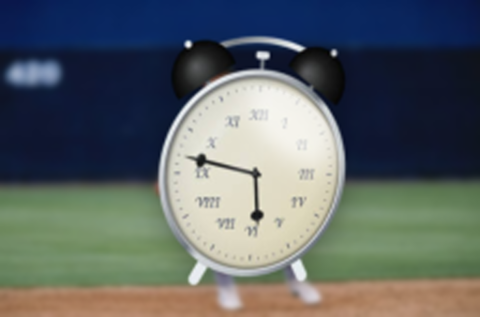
5:47
